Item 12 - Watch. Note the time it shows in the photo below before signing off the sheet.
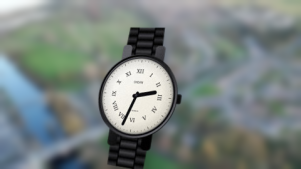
2:33
